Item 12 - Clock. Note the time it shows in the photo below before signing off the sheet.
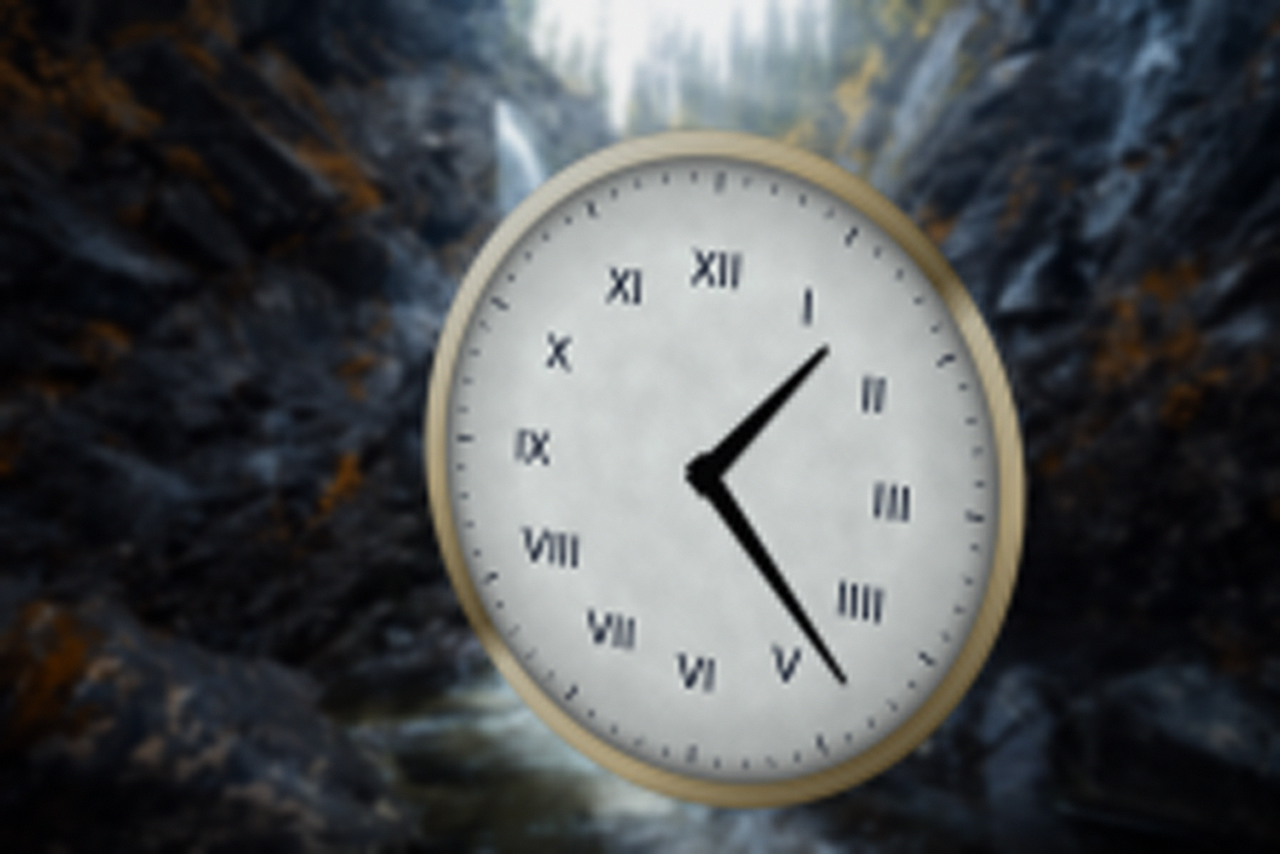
1:23
